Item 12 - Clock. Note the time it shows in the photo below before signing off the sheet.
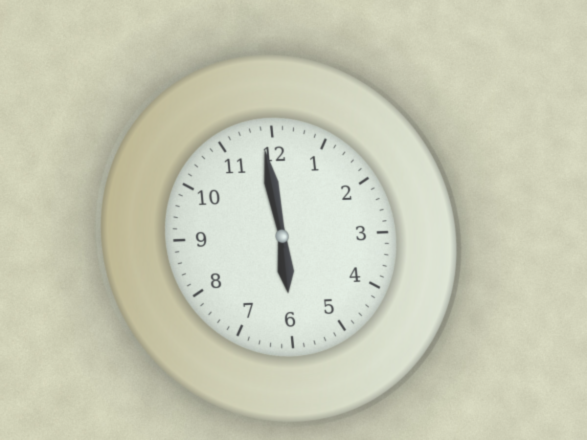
5:59
